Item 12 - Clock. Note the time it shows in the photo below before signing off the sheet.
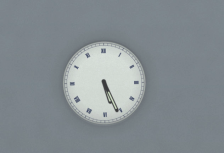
5:26
